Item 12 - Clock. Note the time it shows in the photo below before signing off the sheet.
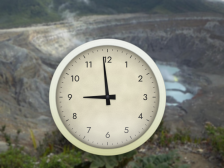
8:59
